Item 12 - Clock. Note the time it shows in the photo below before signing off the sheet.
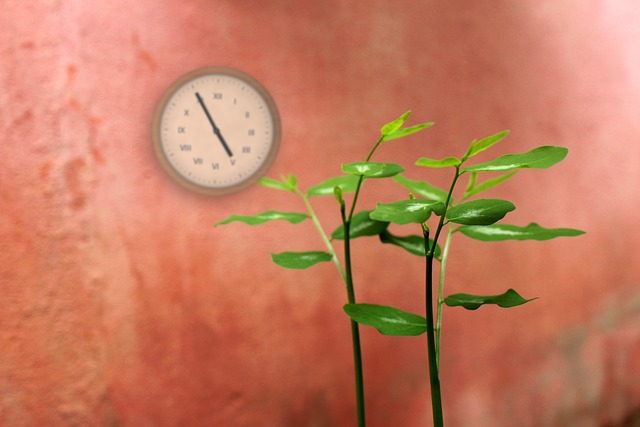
4:55
